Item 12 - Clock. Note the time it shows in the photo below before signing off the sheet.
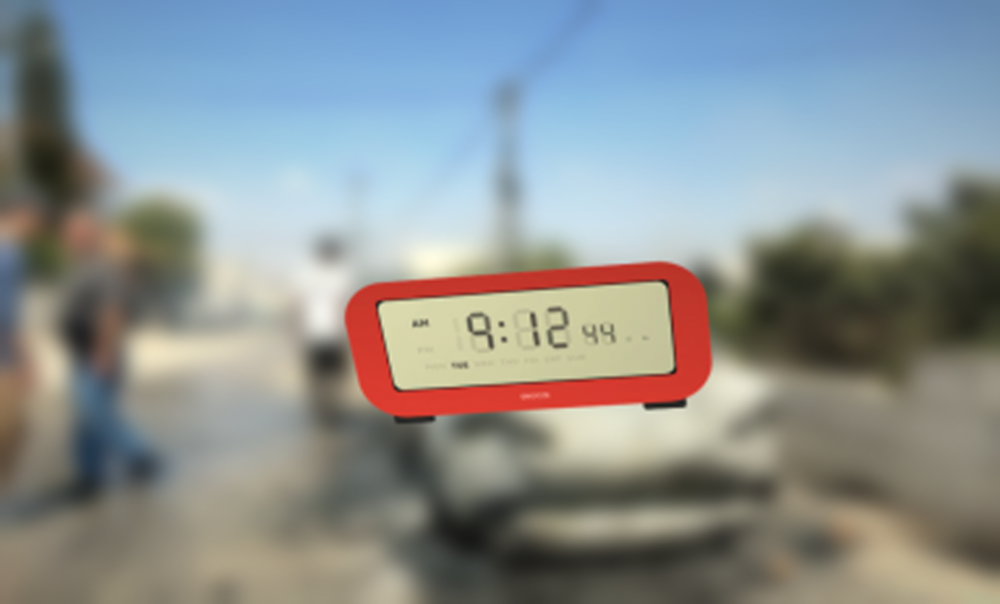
9:12:44
